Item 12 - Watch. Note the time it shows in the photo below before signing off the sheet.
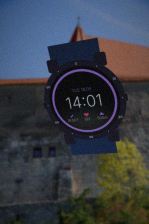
14:01
